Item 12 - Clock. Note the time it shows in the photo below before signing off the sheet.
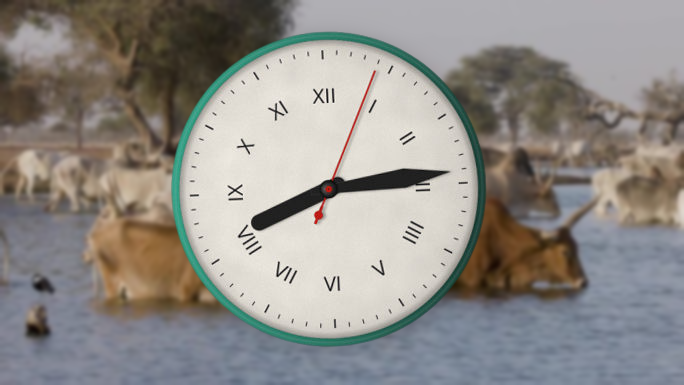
8:14:04
